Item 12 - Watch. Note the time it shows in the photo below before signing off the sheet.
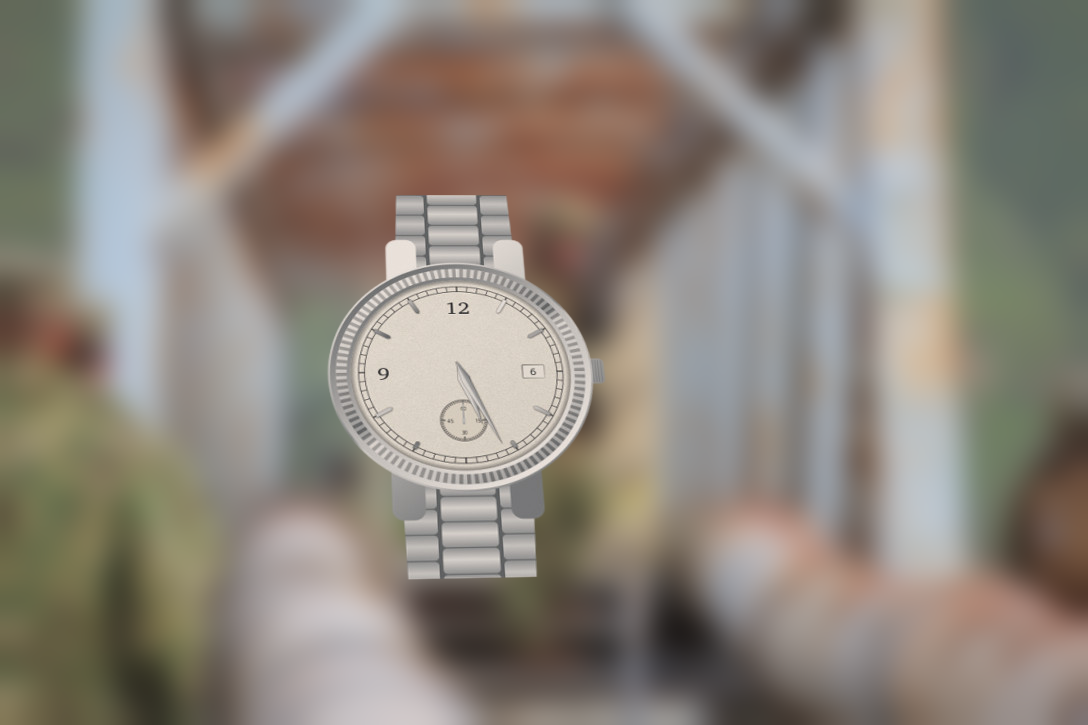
5:26
